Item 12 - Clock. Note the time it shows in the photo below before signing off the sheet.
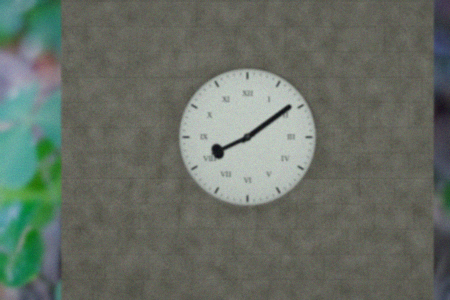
8:09
